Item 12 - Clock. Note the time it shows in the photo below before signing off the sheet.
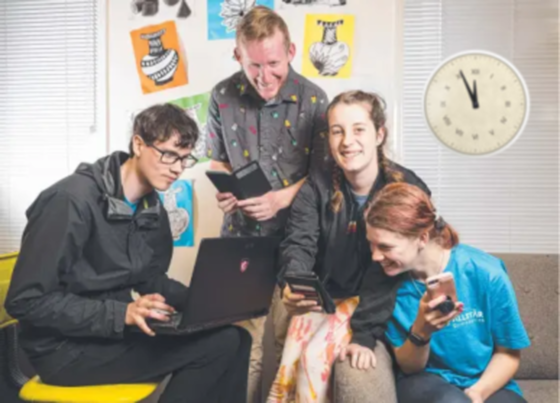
11:56
